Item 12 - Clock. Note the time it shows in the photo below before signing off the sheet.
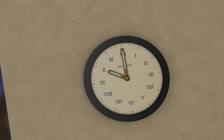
10:00
